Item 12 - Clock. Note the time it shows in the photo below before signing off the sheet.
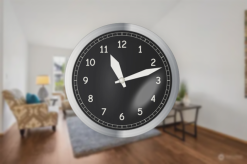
11:12
